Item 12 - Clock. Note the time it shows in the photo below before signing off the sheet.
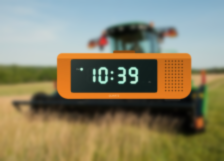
10:39
